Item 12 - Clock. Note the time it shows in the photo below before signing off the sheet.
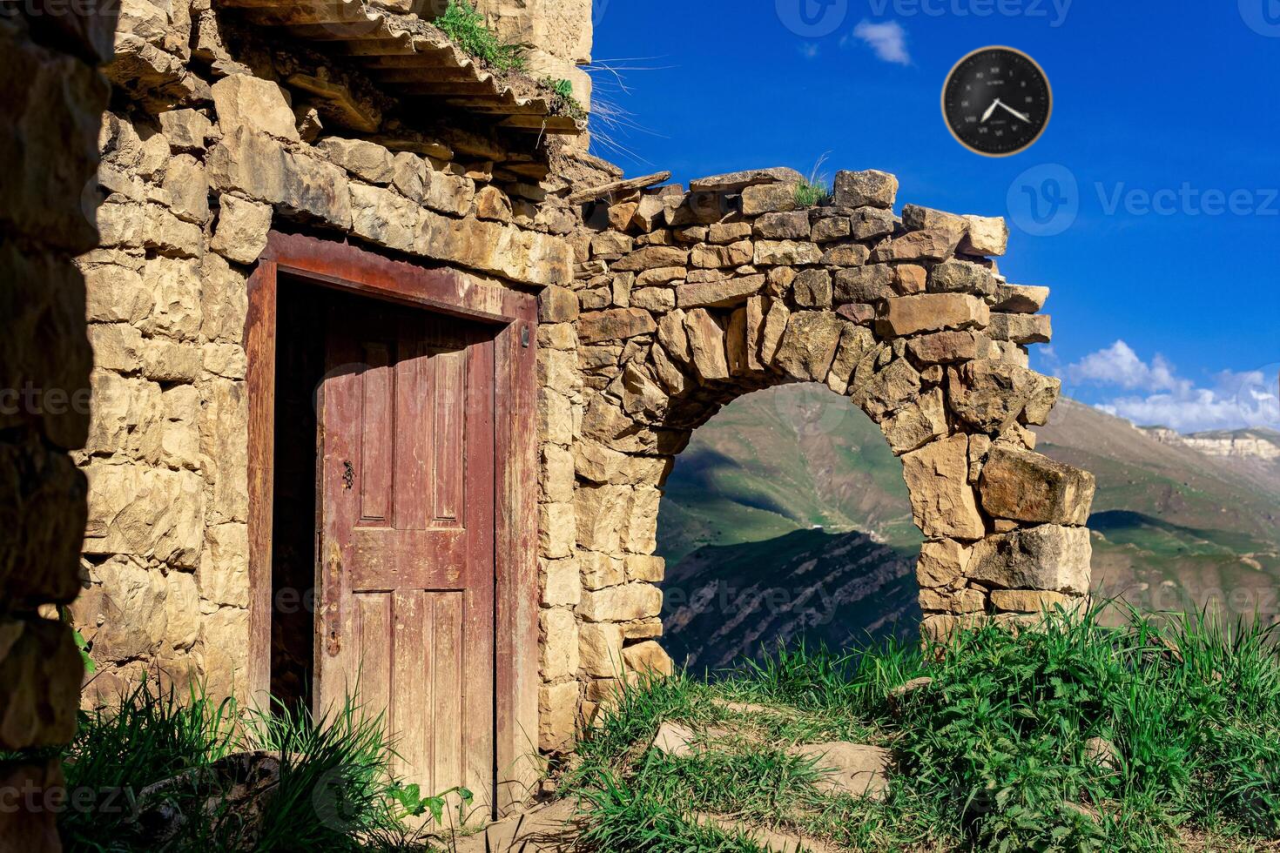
7:21
